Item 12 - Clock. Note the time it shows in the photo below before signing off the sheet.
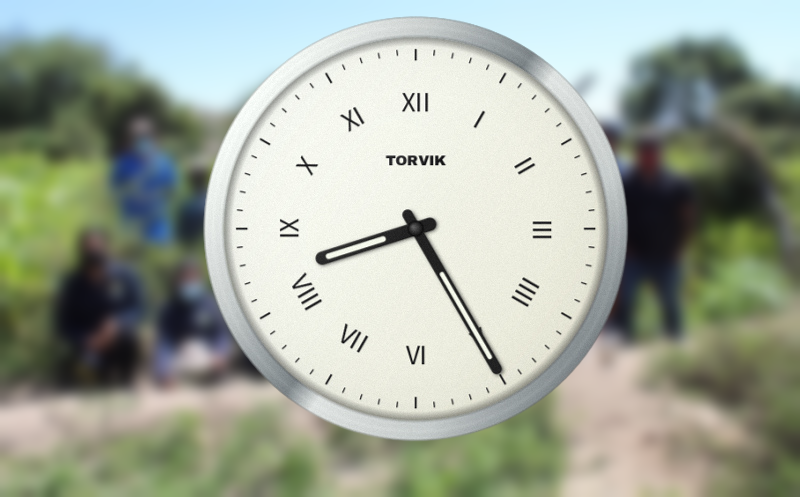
8:25
